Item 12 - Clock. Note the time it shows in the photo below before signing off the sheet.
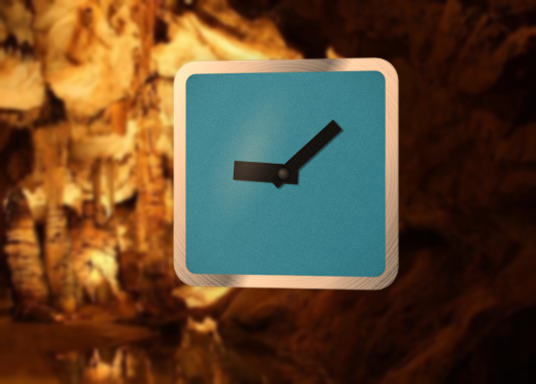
9:08
